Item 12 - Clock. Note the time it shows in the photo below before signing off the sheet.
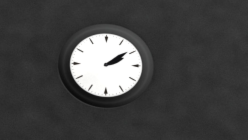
2:09
